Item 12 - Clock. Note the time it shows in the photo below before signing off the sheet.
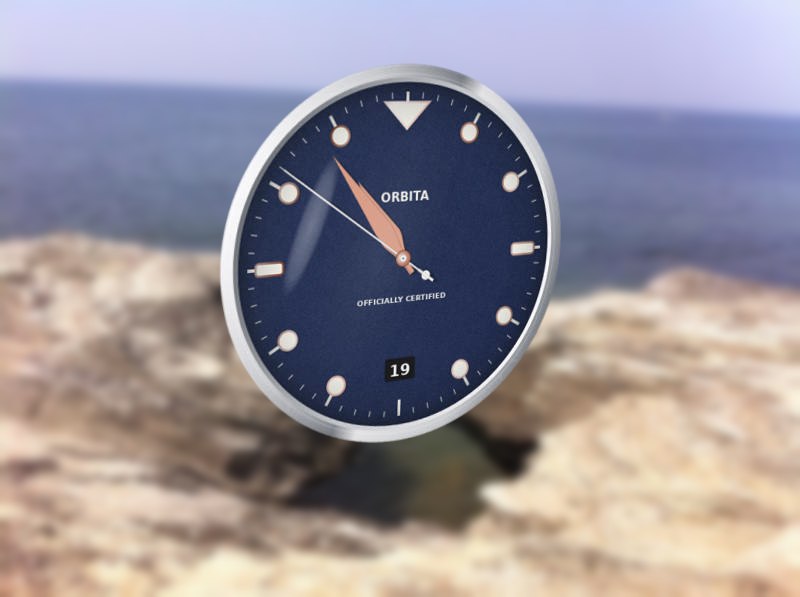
10:53:51
